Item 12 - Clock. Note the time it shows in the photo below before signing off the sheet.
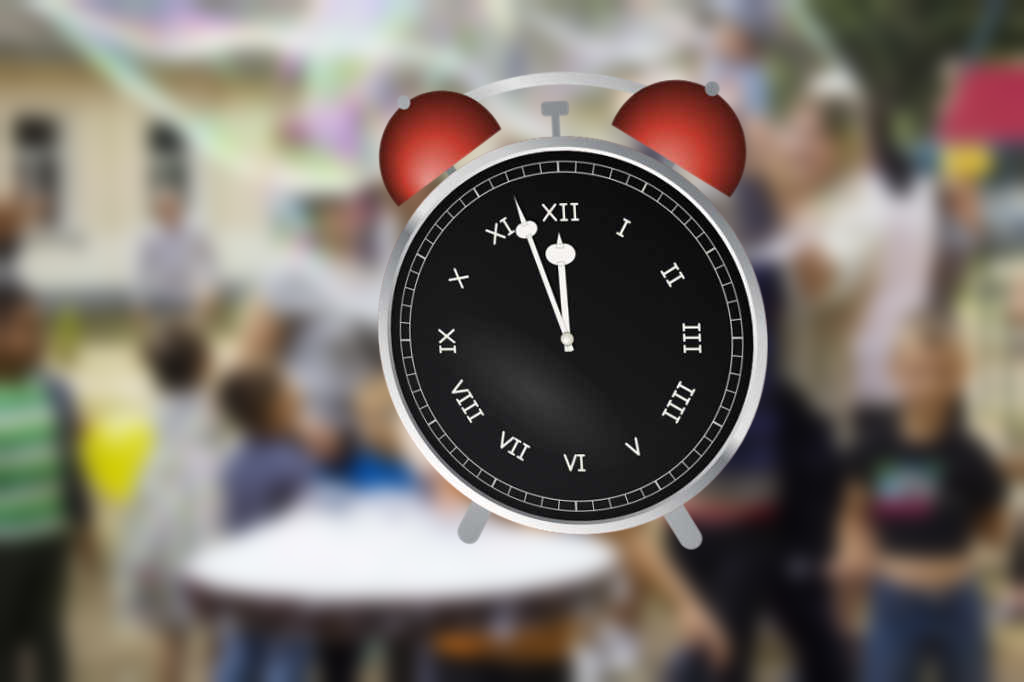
11:57
